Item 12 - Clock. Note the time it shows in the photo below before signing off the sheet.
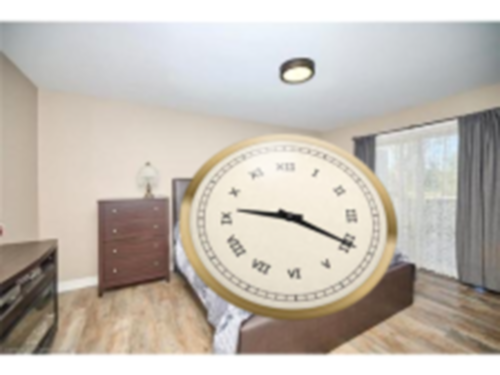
9:20
